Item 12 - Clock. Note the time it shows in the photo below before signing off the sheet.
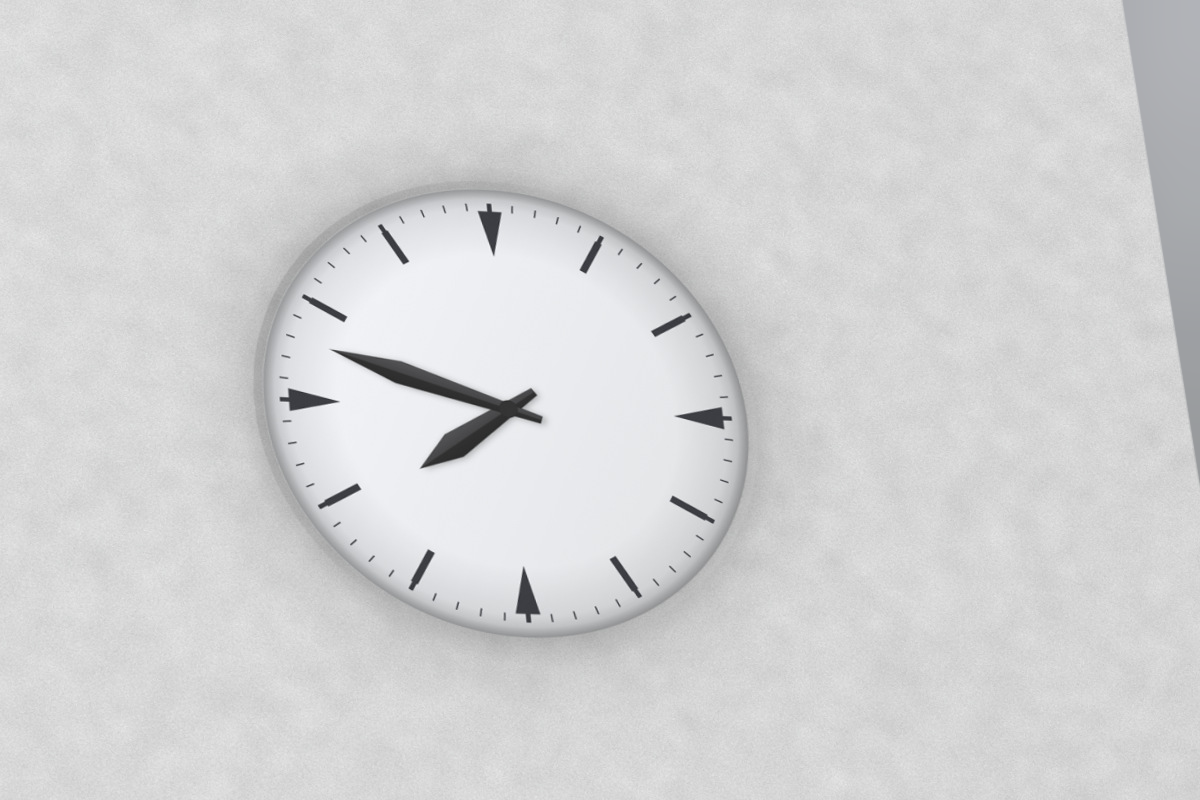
7:48
